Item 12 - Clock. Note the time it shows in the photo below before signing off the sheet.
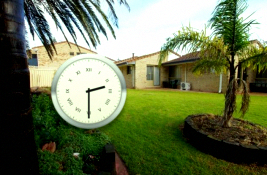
2:30
